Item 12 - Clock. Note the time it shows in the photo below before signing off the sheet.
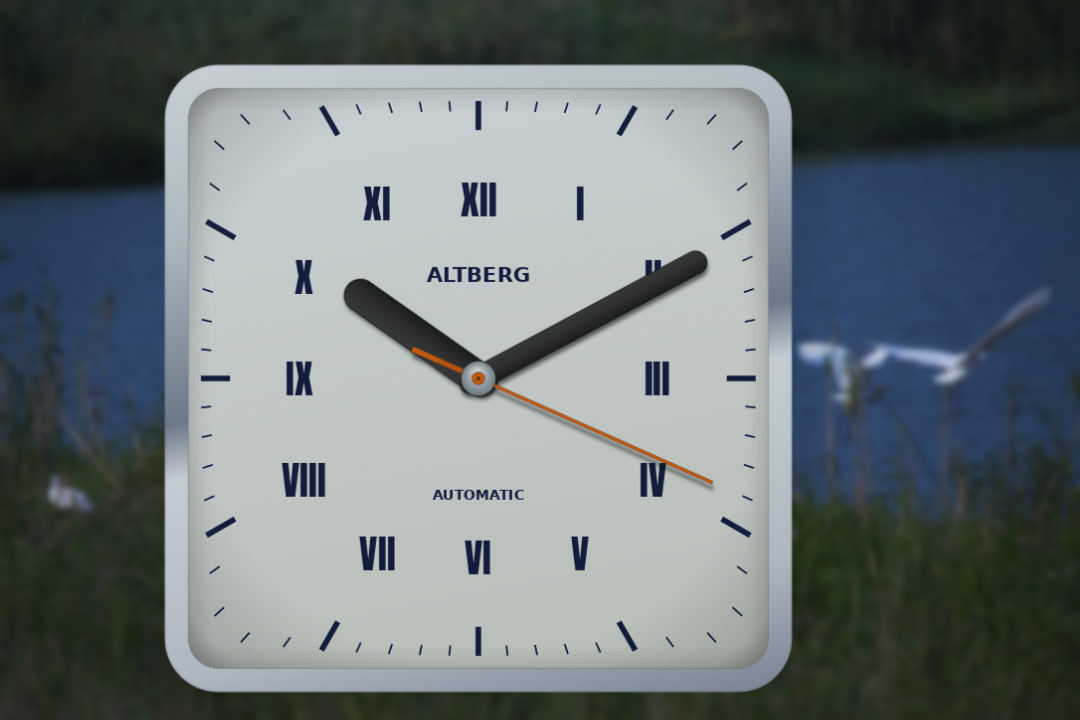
10:10:19
